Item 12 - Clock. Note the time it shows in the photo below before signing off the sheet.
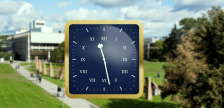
11:28
